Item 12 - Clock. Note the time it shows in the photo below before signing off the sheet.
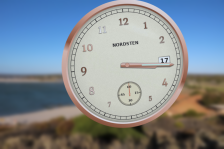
3:16
